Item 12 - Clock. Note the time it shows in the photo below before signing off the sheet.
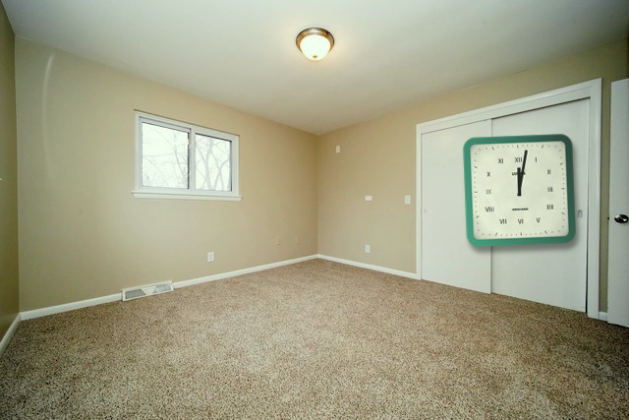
12:02
